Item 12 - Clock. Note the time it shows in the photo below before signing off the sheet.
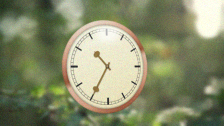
10:35
